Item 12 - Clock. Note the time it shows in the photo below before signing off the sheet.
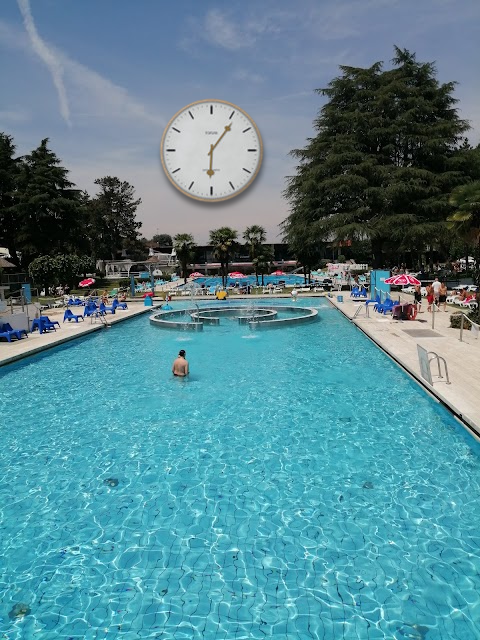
6:06
